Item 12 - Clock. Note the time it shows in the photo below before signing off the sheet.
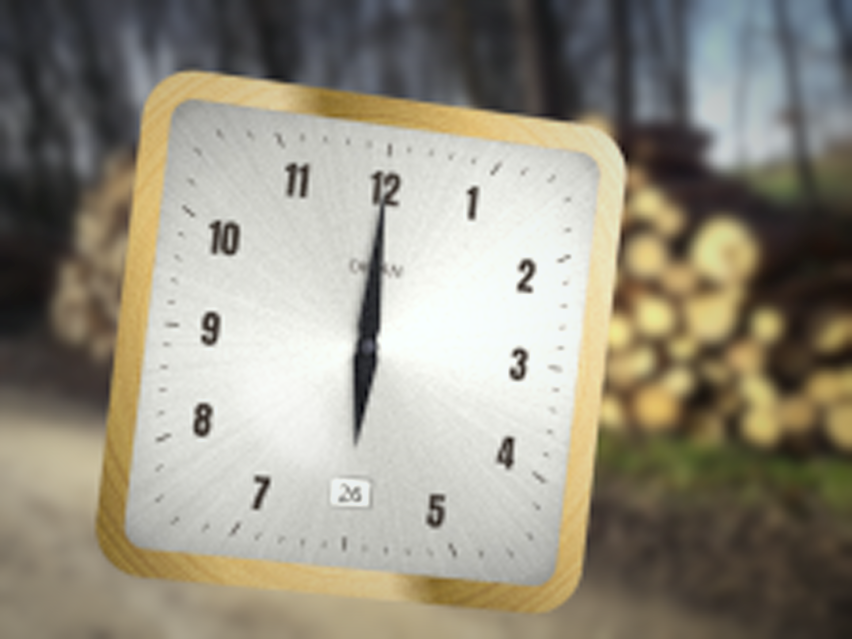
6:00
